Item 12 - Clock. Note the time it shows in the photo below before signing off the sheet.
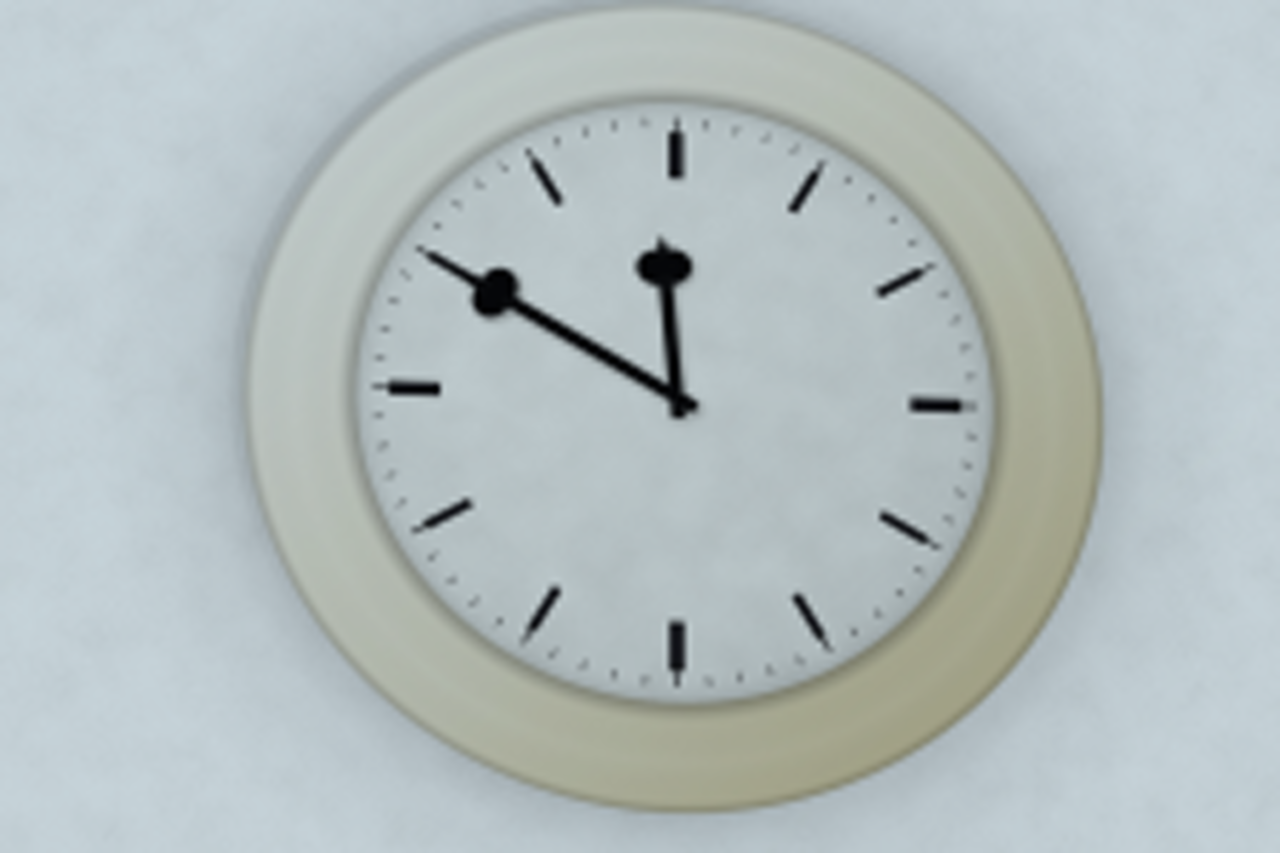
11:50
